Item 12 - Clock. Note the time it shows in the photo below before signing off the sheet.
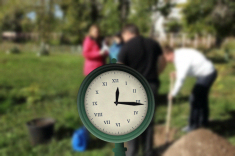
12:16
